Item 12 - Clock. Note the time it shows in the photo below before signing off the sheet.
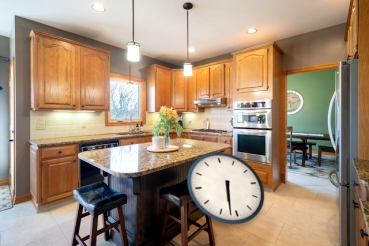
6:32
